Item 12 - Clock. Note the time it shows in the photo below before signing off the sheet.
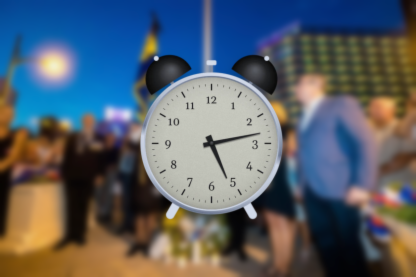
5:13
